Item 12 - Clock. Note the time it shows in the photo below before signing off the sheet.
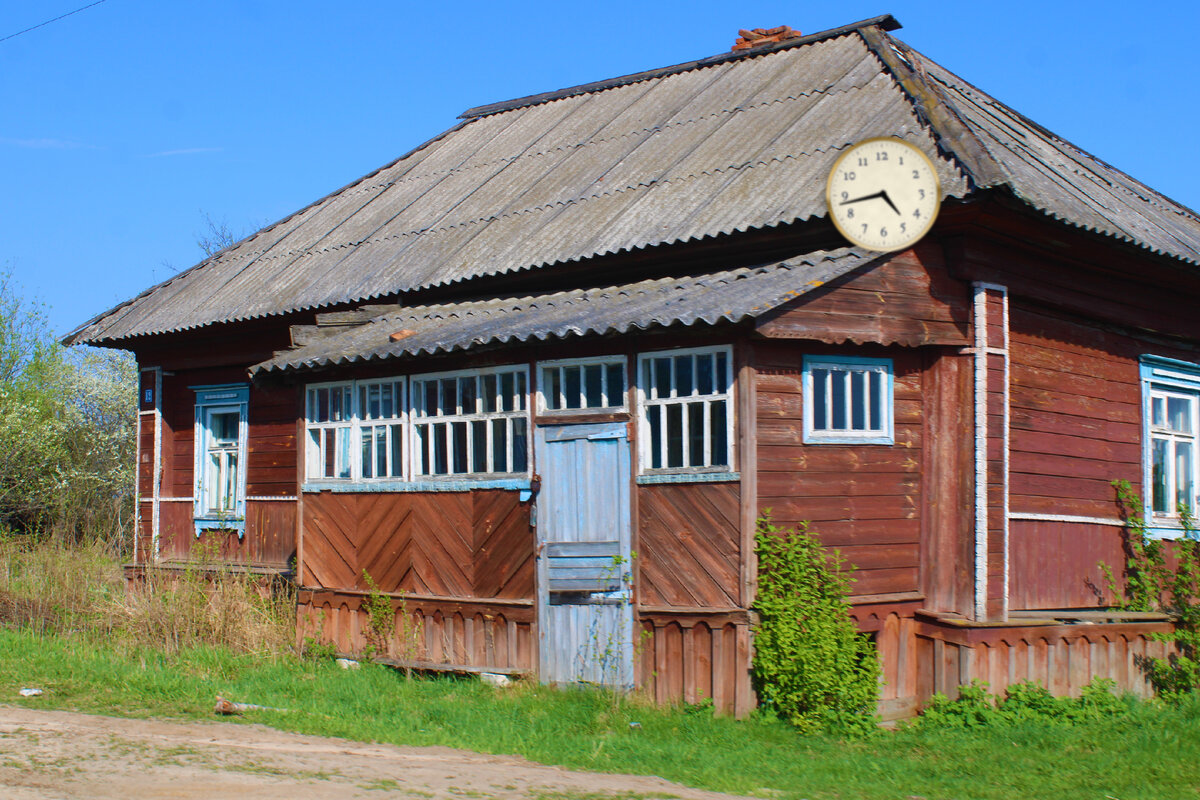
4:43
